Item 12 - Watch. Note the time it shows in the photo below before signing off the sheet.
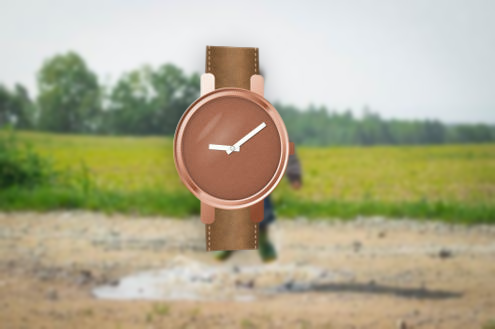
9:09
